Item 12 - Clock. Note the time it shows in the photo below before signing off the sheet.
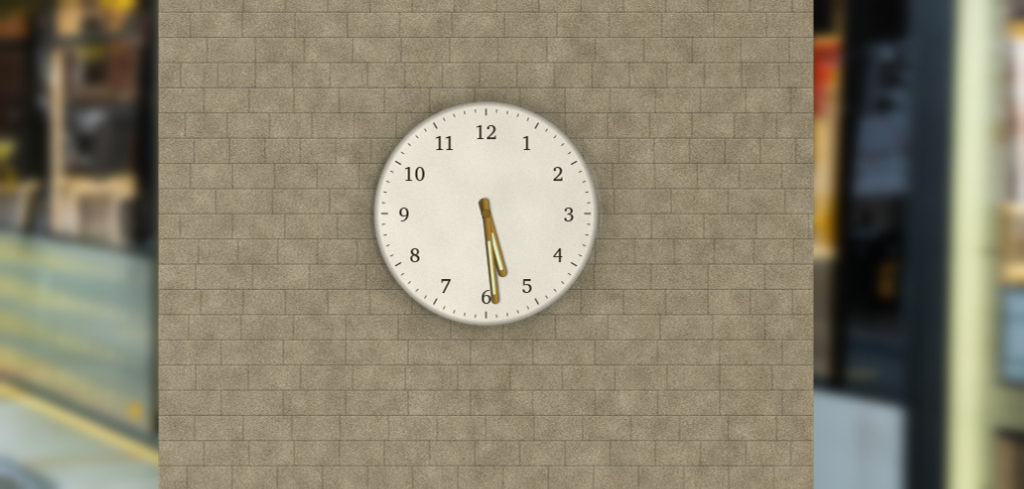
5:29
